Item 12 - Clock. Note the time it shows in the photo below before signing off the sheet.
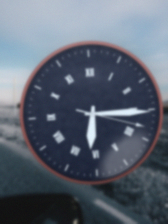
6:15:18
